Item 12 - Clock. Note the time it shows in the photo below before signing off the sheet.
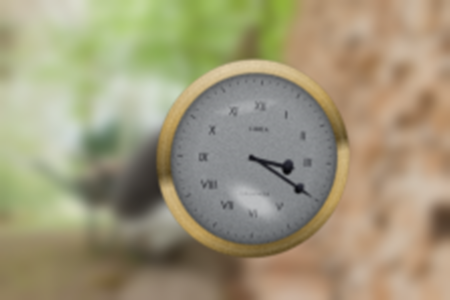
3:20
